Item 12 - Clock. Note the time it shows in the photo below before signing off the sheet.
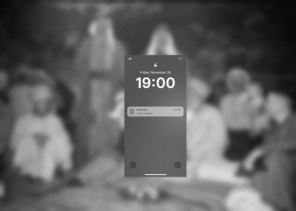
19:00
